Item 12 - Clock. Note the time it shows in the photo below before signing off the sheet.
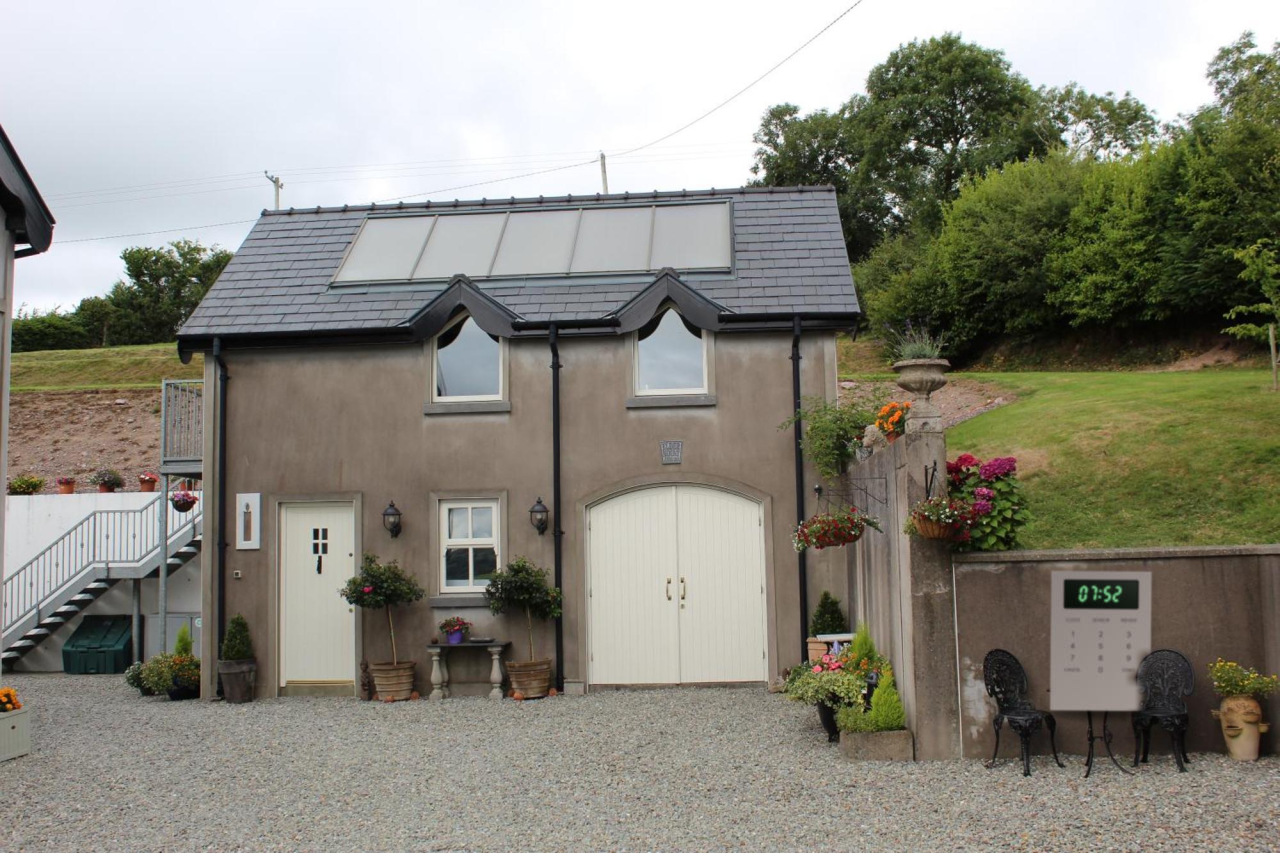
7:52
